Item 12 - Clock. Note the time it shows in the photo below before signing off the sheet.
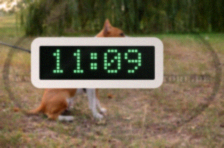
11:09
